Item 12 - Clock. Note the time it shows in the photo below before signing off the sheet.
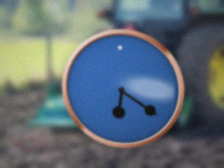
6:21
